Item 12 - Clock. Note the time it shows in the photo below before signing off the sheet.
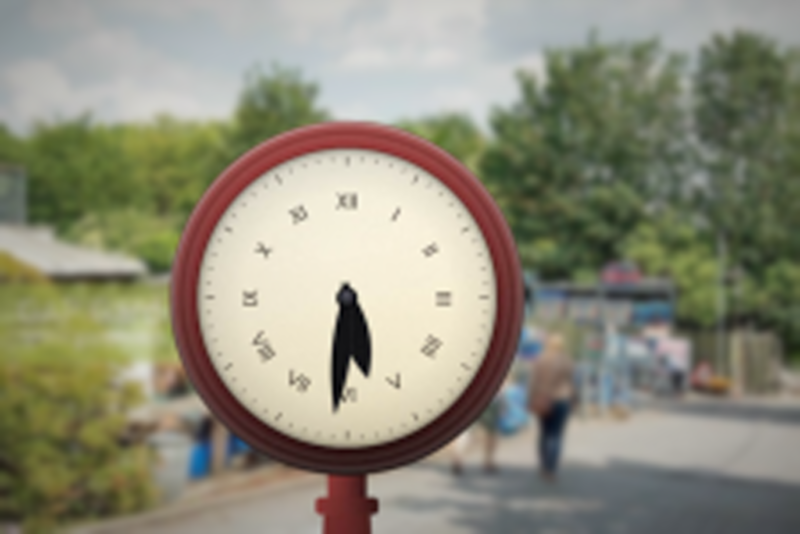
5:31
